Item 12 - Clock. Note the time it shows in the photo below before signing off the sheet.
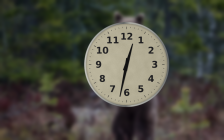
12:32
